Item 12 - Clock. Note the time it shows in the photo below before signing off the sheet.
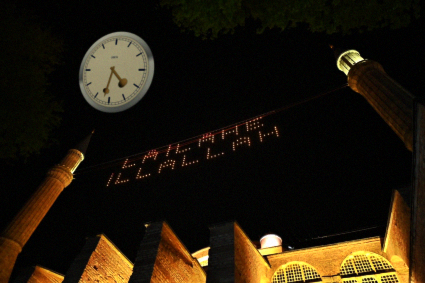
4:32
